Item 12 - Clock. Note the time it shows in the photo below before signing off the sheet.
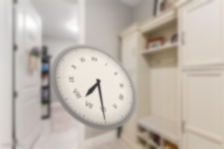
7:30
